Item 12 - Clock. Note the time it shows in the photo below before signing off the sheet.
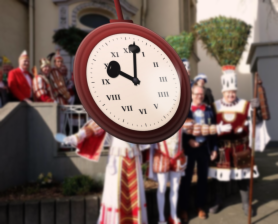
10:02
